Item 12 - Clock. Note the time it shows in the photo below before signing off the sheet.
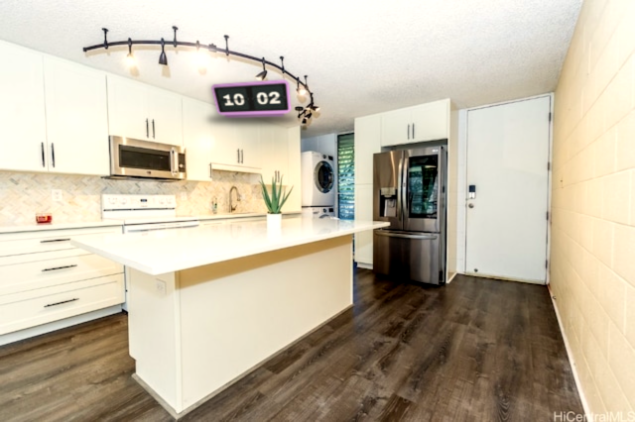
10:02
